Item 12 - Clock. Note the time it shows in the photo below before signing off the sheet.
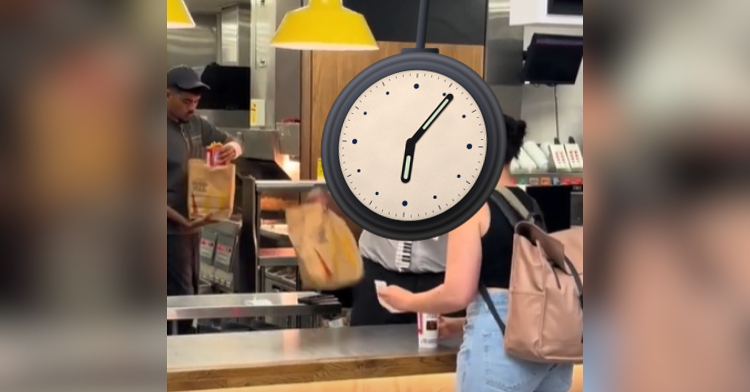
6:06
